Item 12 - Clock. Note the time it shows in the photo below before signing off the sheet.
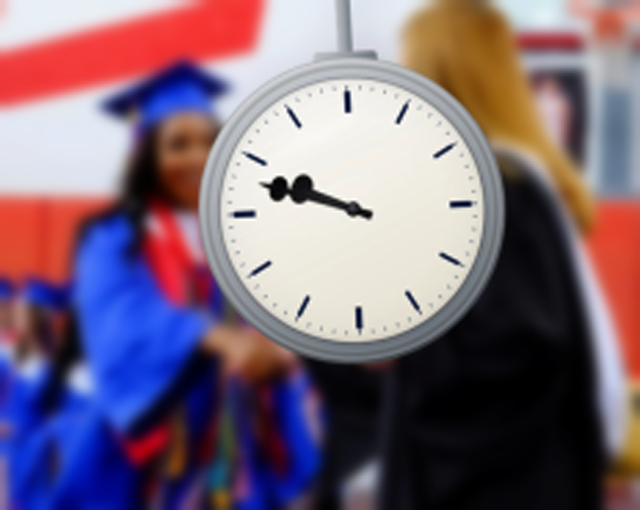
9:48
